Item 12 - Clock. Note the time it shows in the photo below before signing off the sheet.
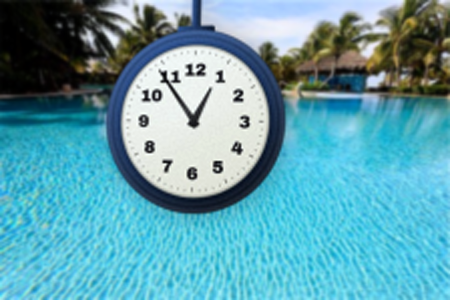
12:54
